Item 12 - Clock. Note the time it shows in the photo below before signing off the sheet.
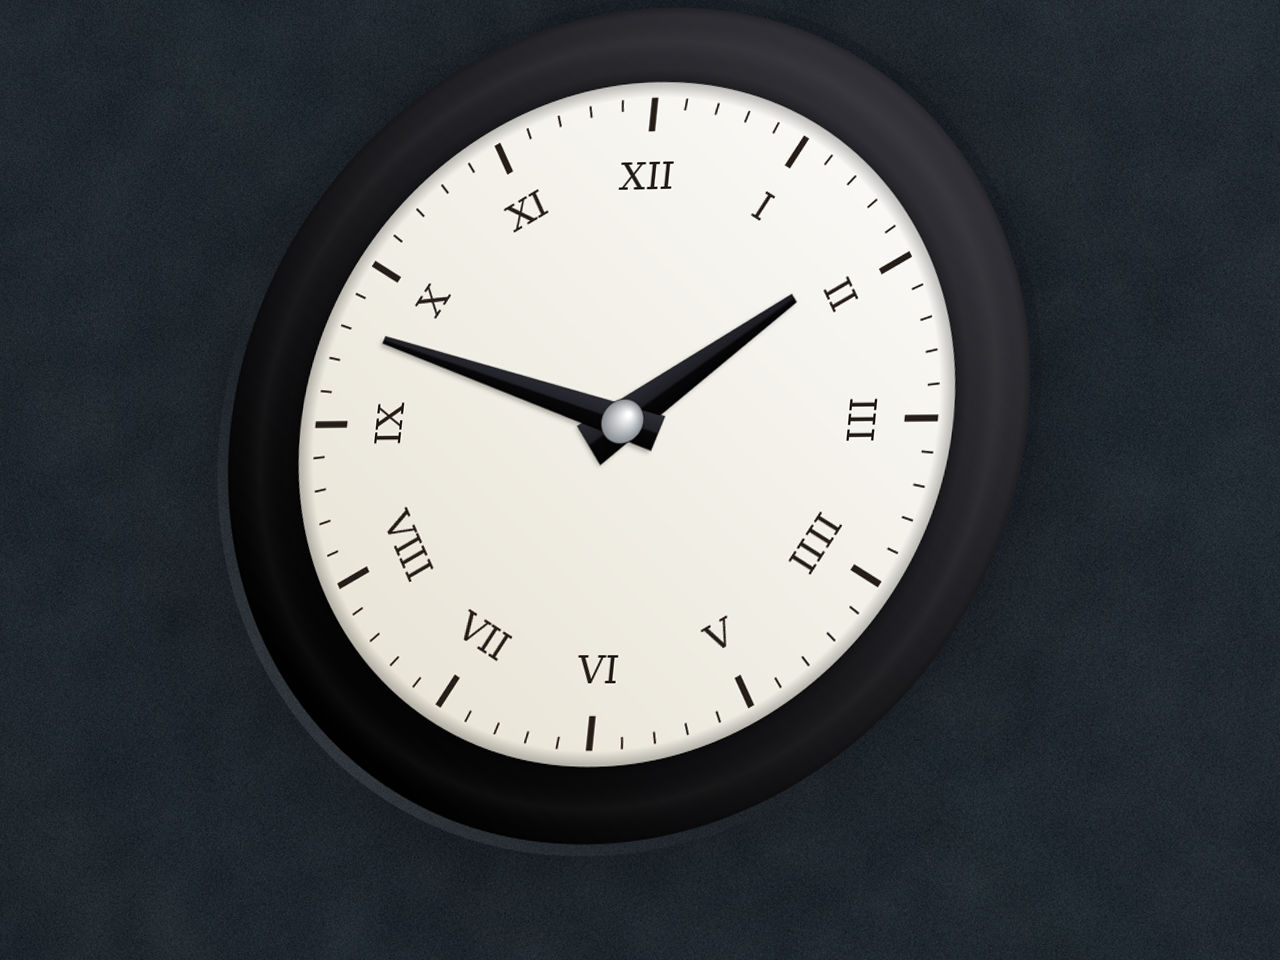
1:48
